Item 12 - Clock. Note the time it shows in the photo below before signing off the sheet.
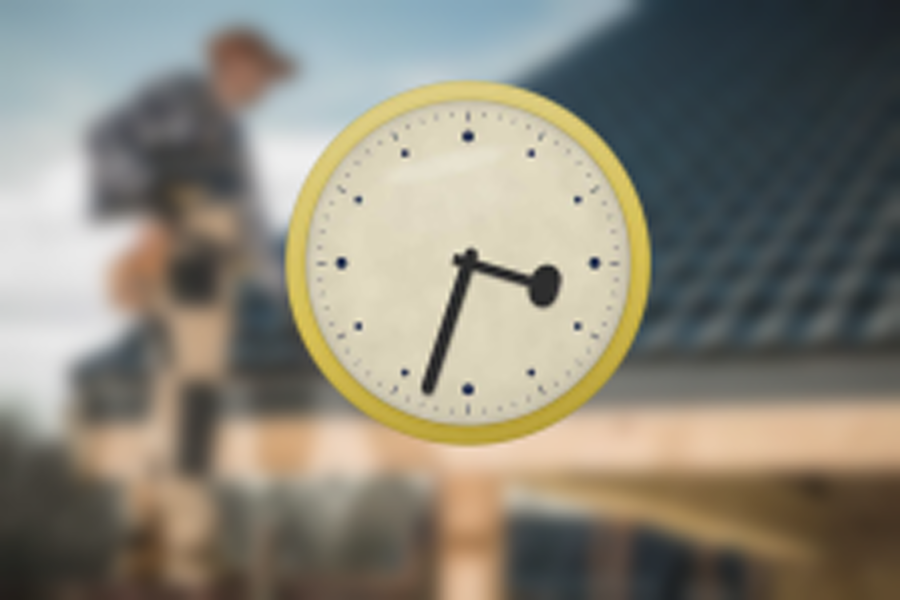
3:33
